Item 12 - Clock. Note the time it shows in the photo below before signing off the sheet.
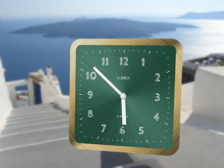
5:52
